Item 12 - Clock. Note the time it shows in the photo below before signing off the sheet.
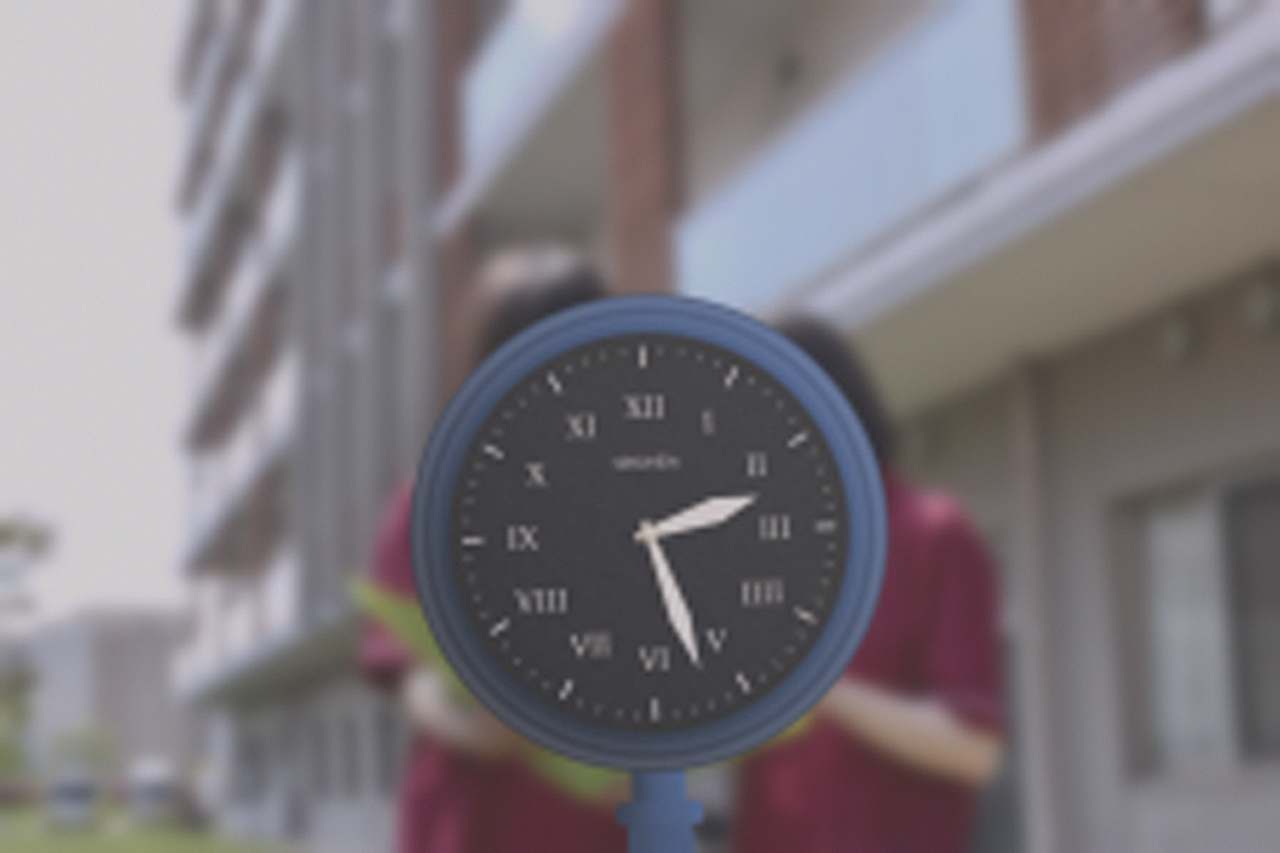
2:27
